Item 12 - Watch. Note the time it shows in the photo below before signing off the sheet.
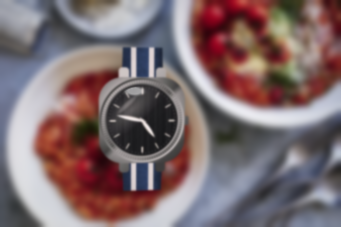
4:47
